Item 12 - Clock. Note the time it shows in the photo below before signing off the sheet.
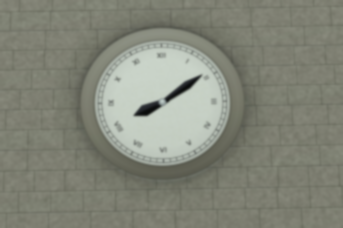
8:09
